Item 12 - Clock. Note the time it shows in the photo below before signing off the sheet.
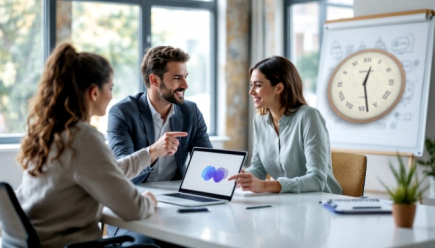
12:28
